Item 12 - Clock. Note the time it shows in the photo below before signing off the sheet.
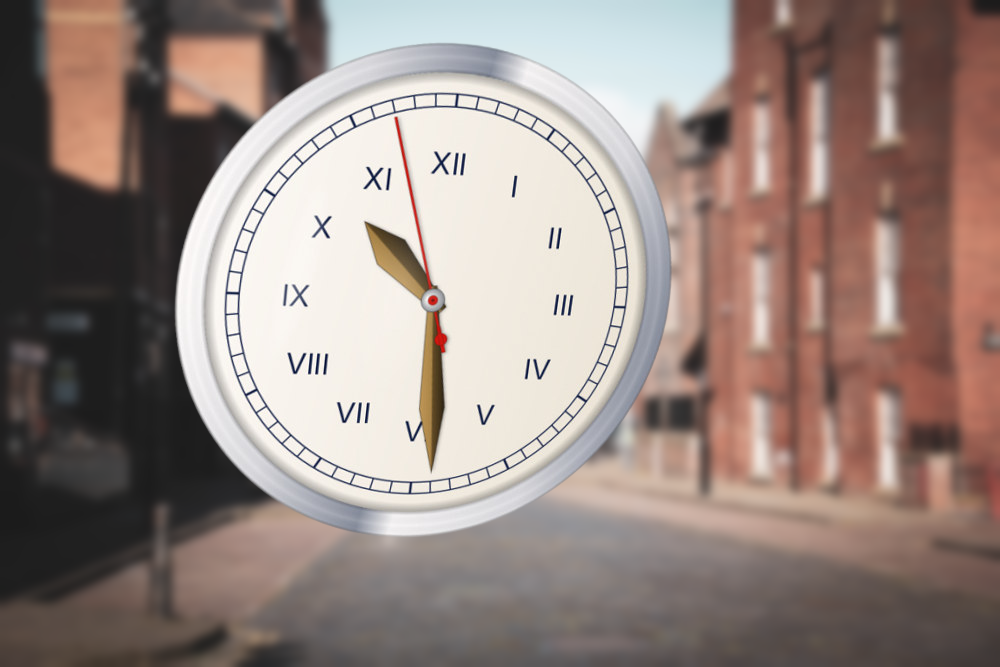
10:28:57
